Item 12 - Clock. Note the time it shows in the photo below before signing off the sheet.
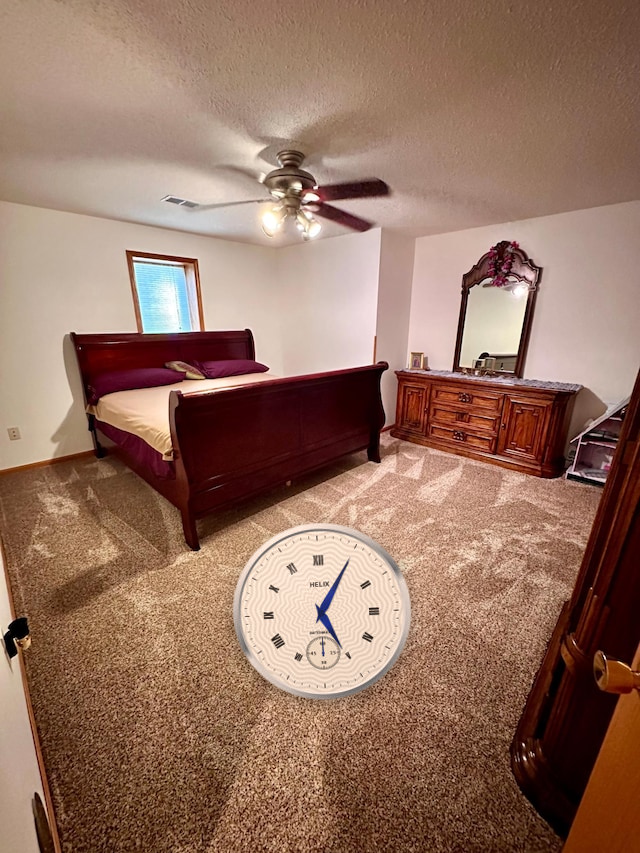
5:05
